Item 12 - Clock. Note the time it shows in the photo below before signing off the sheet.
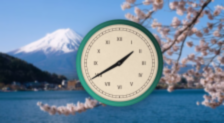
1:40
